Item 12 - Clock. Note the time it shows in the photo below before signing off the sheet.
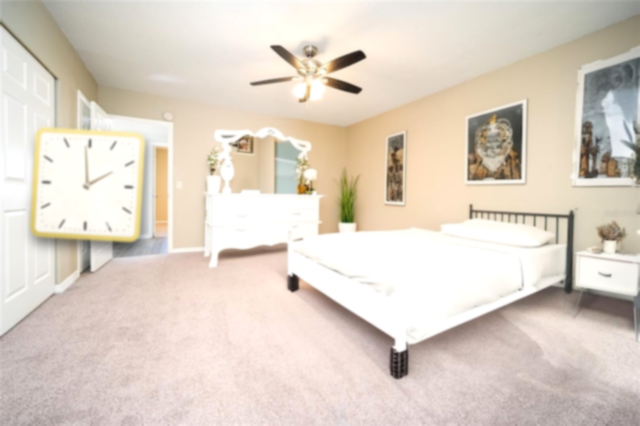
1:59
